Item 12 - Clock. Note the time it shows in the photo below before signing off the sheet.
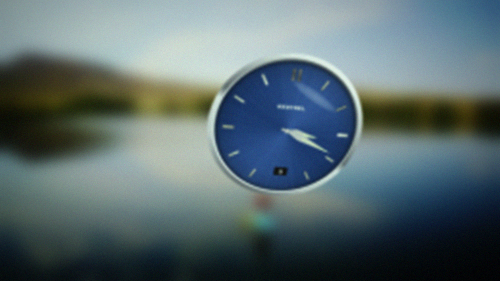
3:19
